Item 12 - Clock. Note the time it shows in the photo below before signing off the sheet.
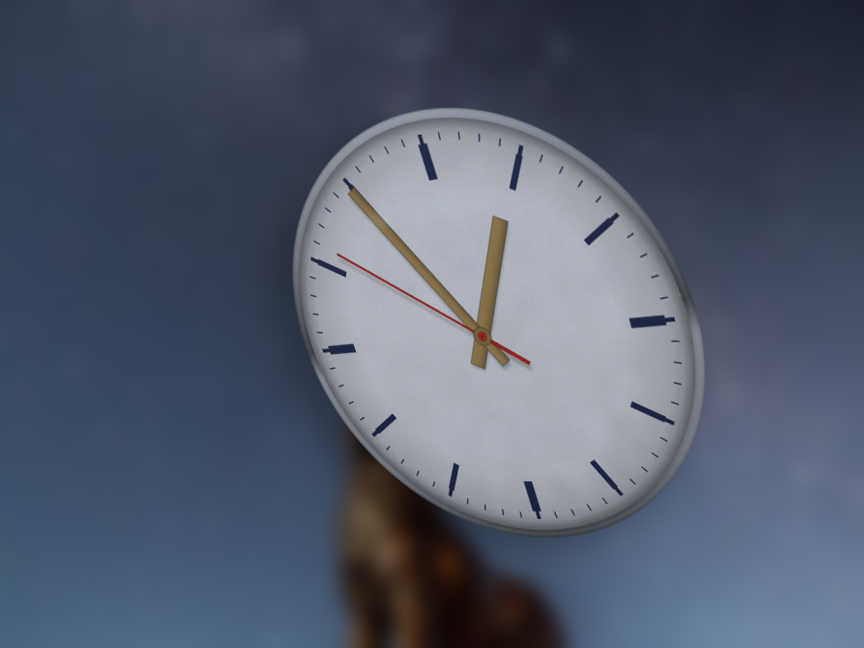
12:54:51
